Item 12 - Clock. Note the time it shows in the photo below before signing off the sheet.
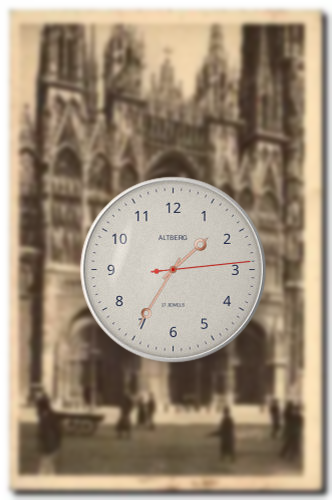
1:35:14
